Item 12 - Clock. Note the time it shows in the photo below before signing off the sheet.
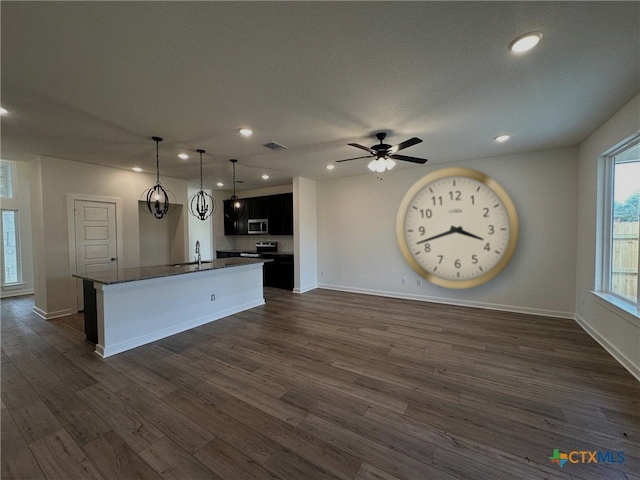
3:42
